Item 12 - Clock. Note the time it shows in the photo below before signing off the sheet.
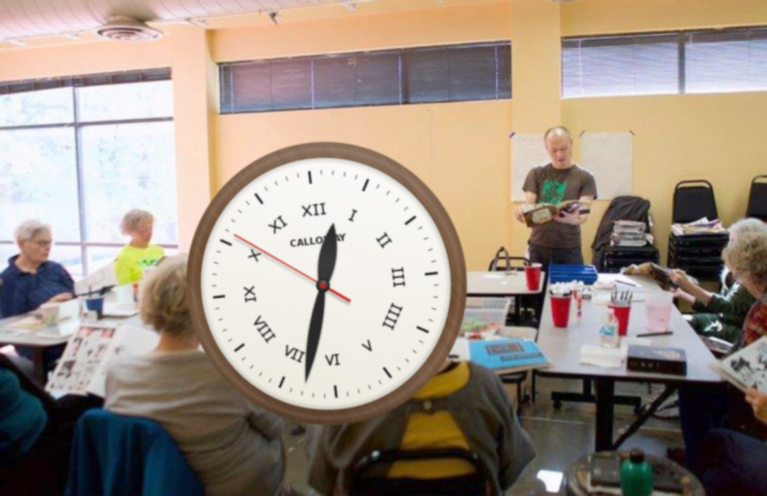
12:32:51
